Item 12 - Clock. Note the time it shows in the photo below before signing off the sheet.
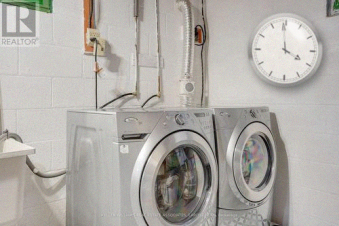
3:59
